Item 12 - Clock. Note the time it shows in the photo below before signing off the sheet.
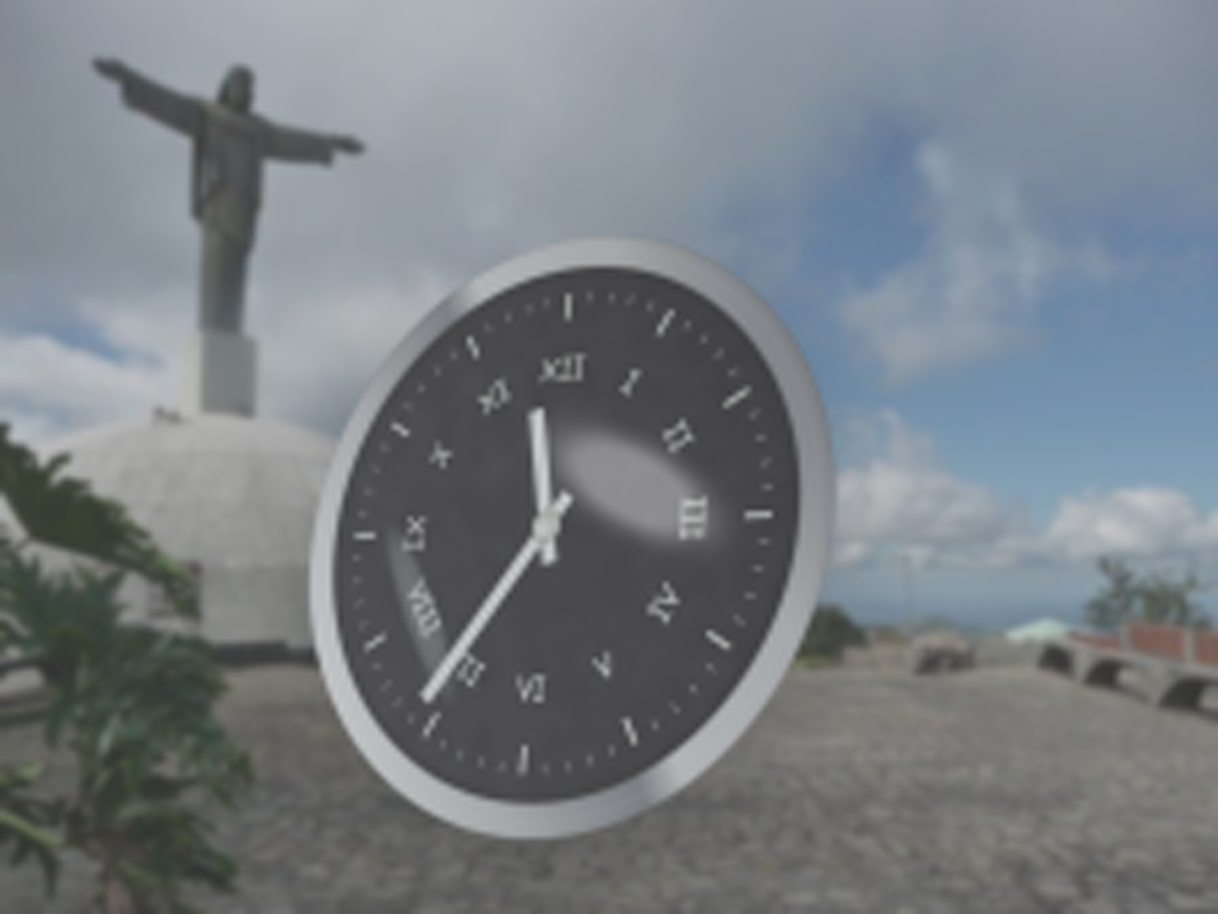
11:36
